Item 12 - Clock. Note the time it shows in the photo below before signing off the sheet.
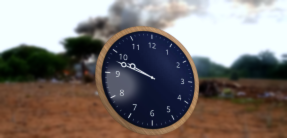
9:48
